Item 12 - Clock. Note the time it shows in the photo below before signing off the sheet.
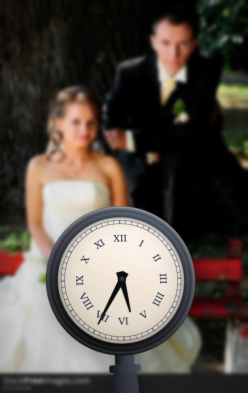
5:35
